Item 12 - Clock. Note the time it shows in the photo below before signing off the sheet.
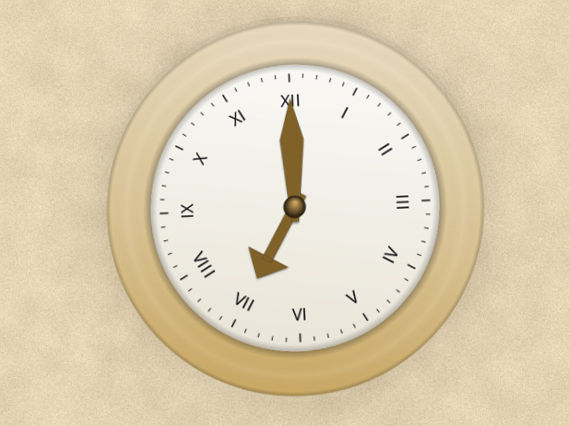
7:00
